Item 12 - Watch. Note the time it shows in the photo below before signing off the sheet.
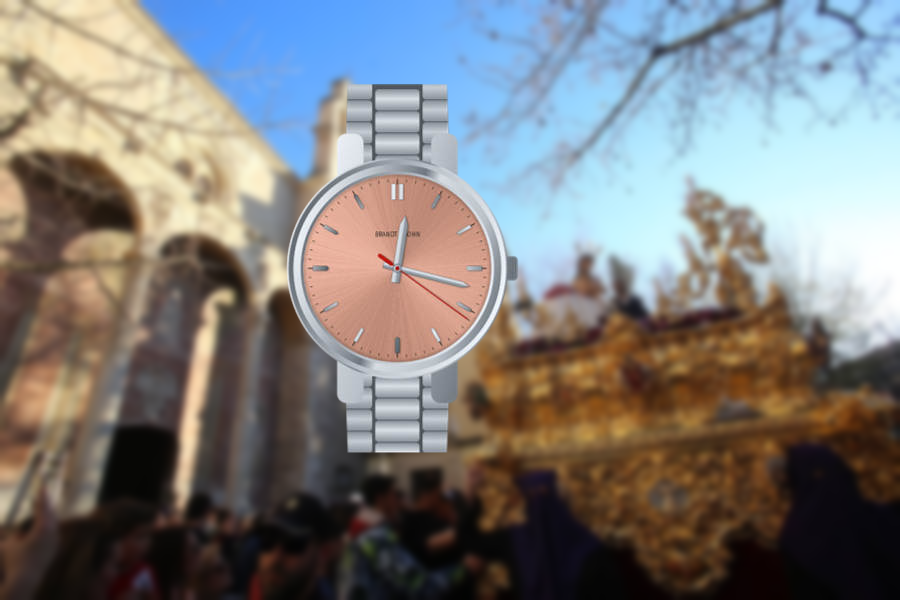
12:17:21
